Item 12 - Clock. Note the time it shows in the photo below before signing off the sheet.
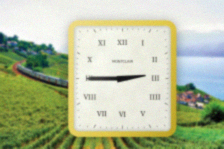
2:45
